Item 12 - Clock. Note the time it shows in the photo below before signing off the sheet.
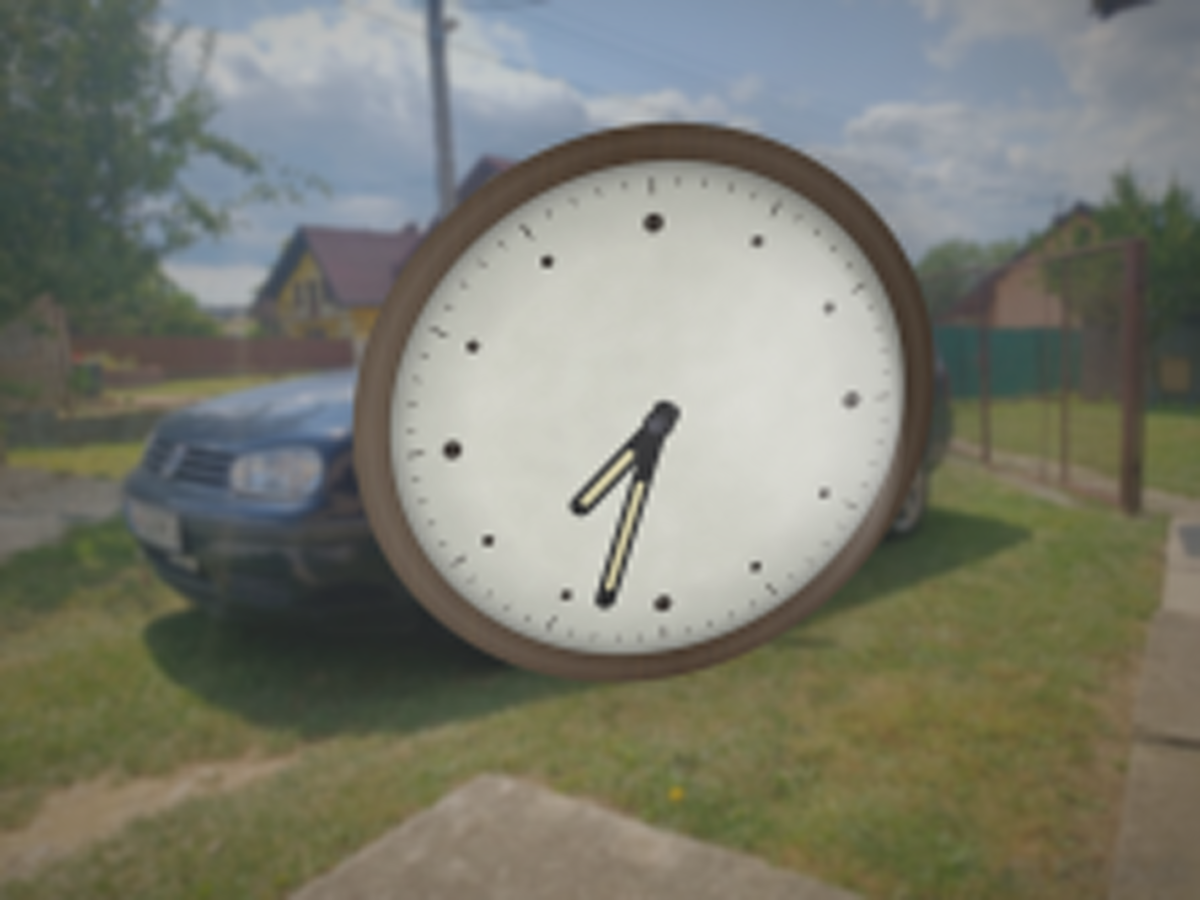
7:33
